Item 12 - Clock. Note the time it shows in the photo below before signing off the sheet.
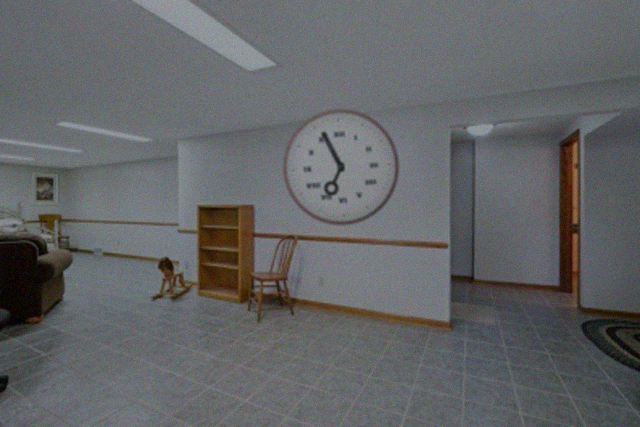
6:56
